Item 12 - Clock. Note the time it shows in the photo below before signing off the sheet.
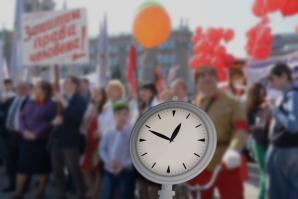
12:49
